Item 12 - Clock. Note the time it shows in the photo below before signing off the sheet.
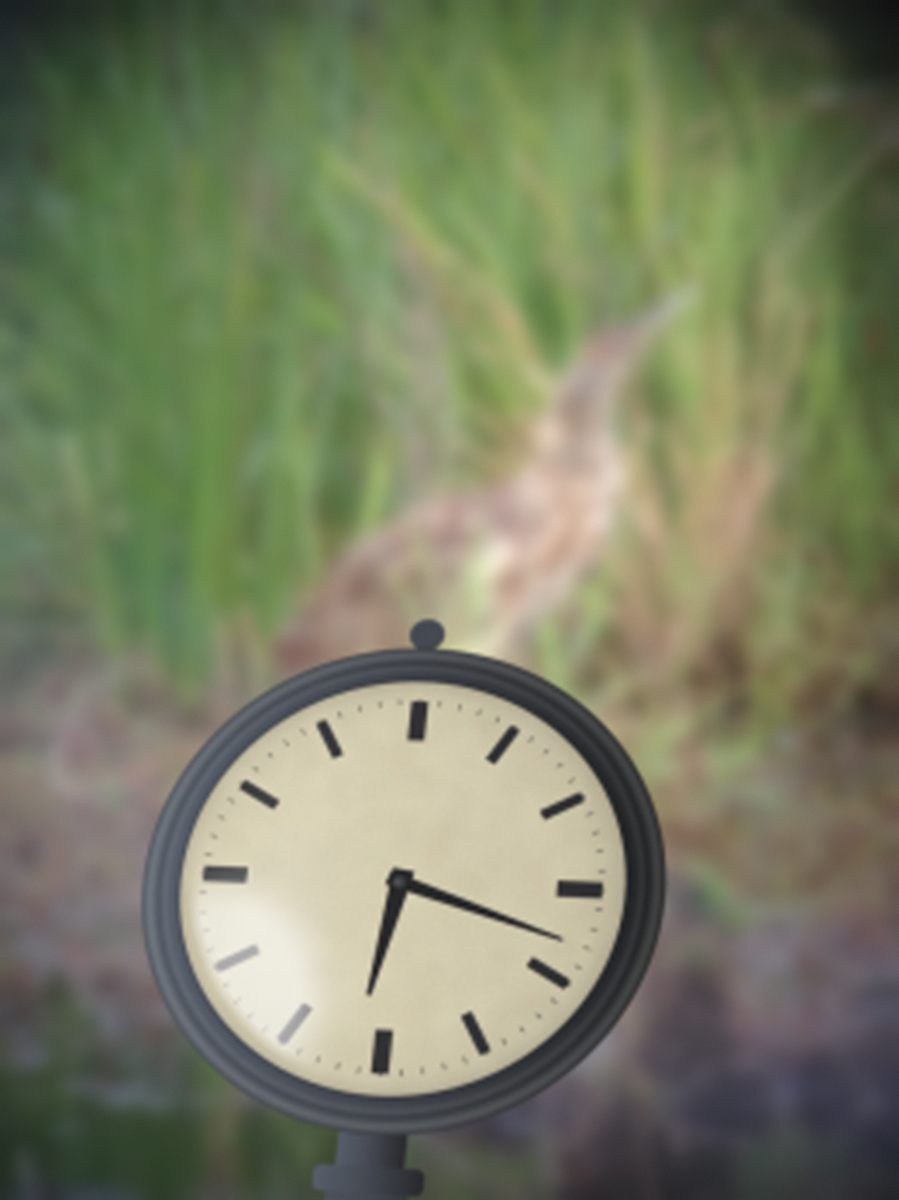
6:18
